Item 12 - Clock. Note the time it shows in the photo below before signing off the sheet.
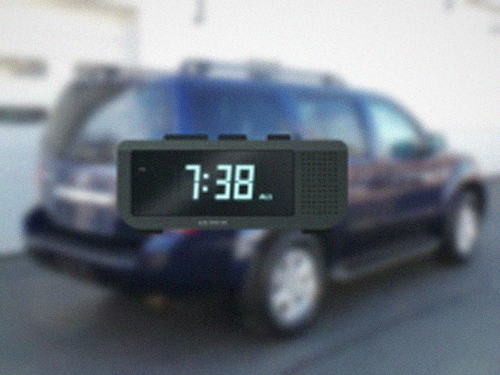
7:38
